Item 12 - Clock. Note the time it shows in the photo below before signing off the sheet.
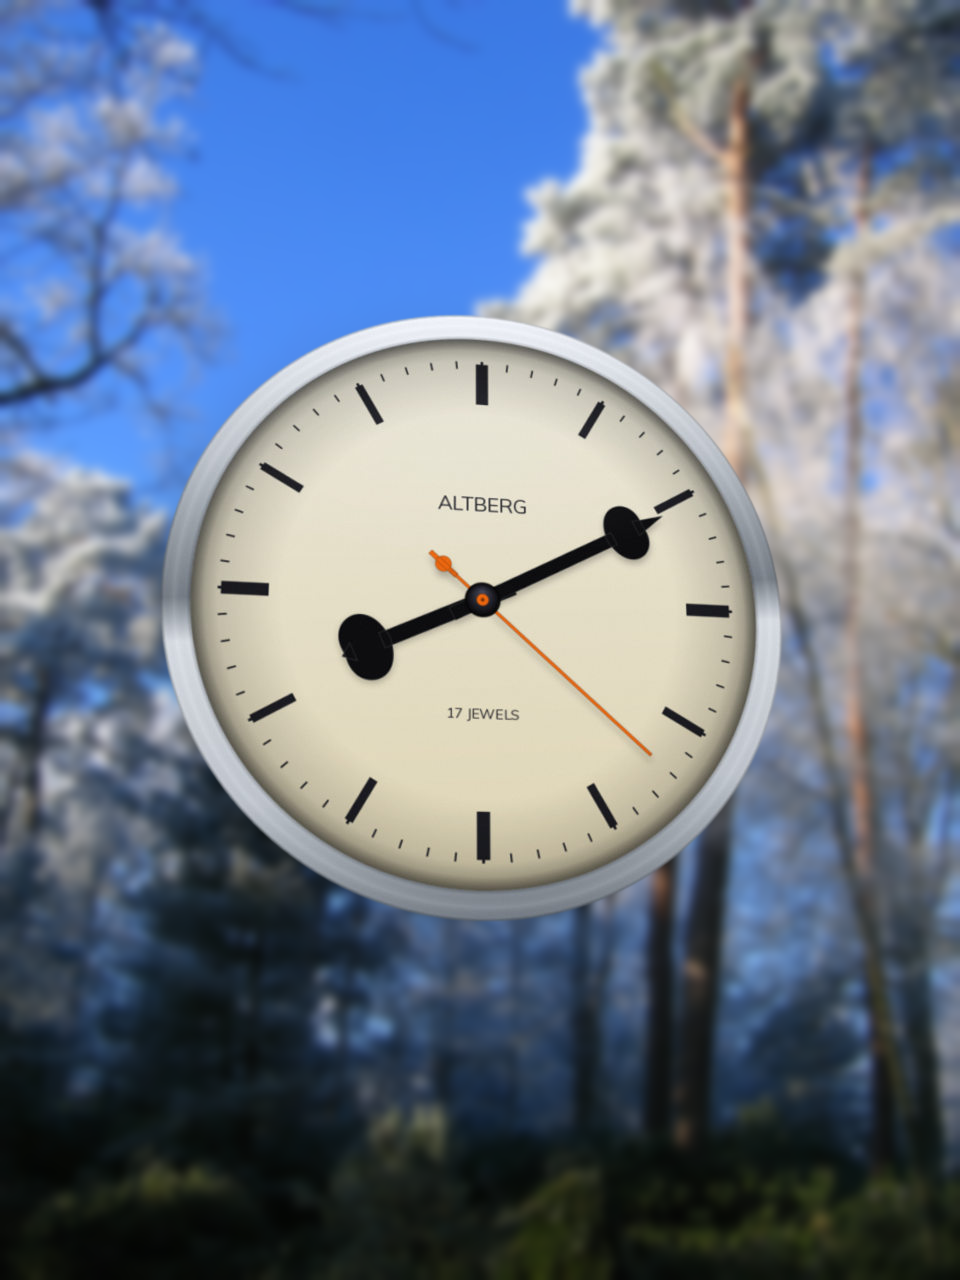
8:10:22
